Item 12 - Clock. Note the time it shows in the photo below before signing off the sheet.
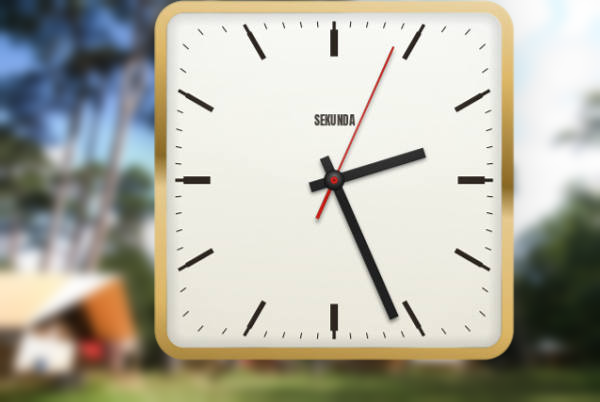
2:26:04
